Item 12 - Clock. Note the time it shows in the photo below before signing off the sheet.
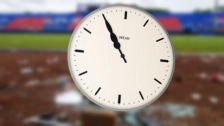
10:55
